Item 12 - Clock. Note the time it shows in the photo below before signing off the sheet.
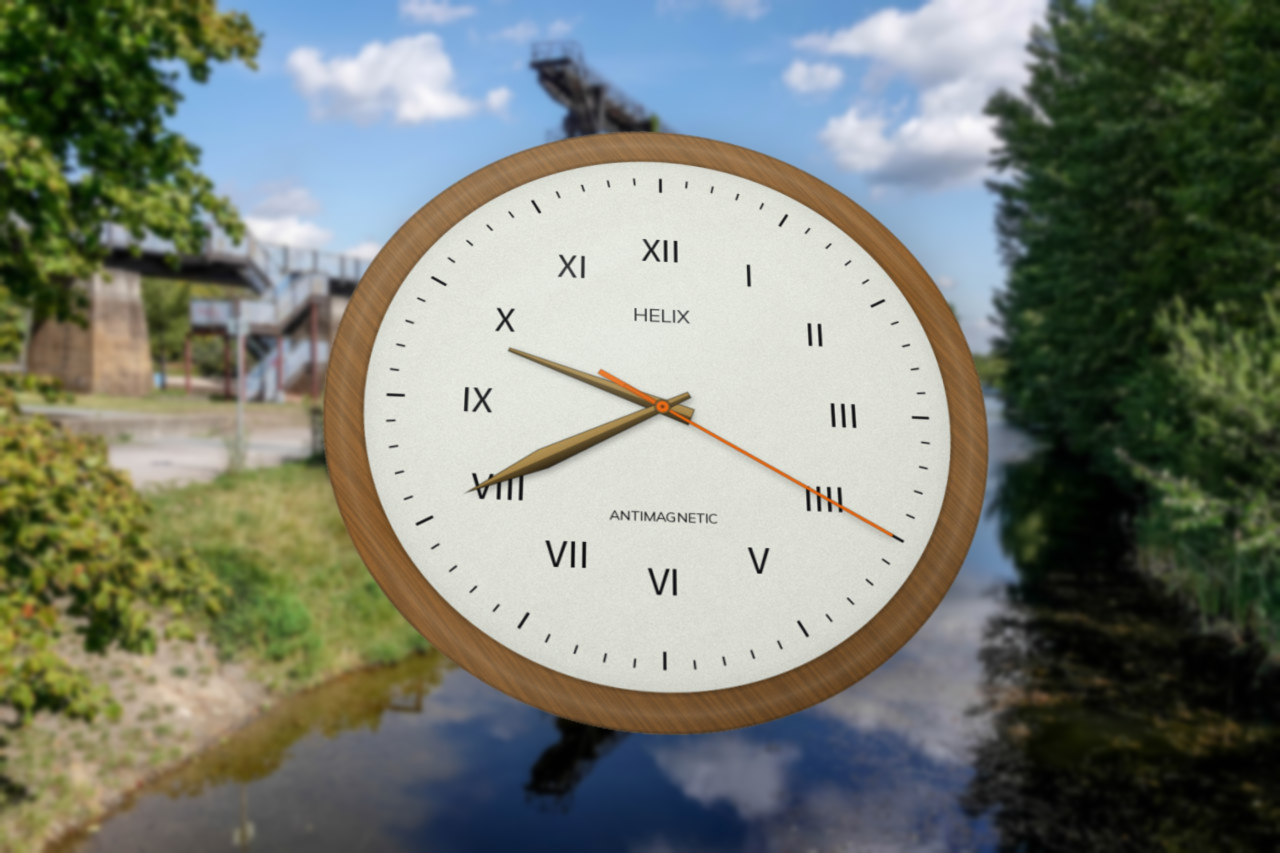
9:40:20
